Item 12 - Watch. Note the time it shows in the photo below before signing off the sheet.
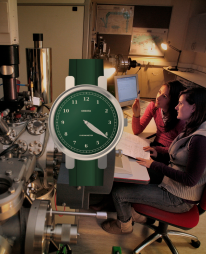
4:21
